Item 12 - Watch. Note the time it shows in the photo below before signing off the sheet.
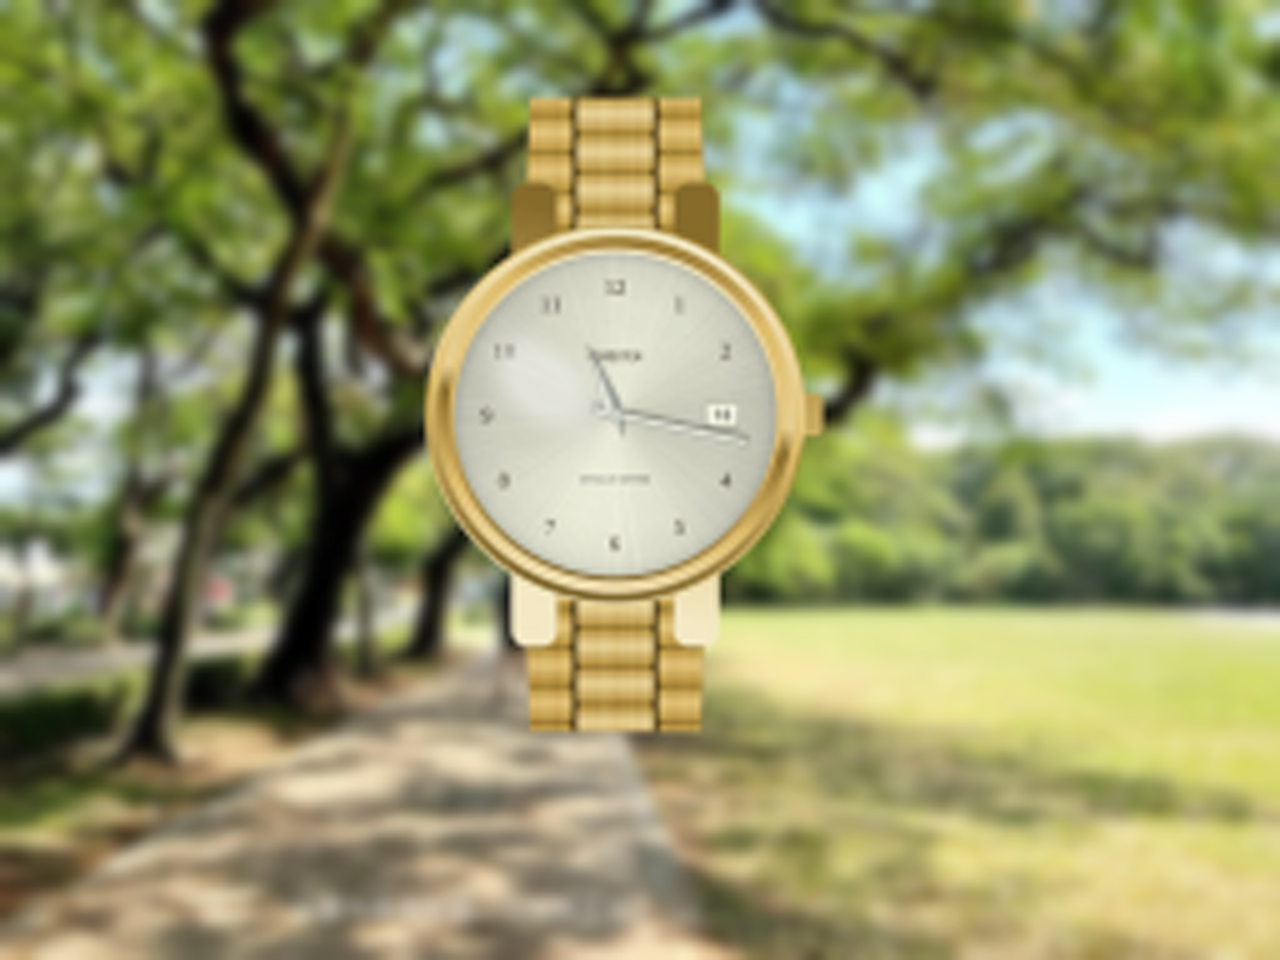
11:17
